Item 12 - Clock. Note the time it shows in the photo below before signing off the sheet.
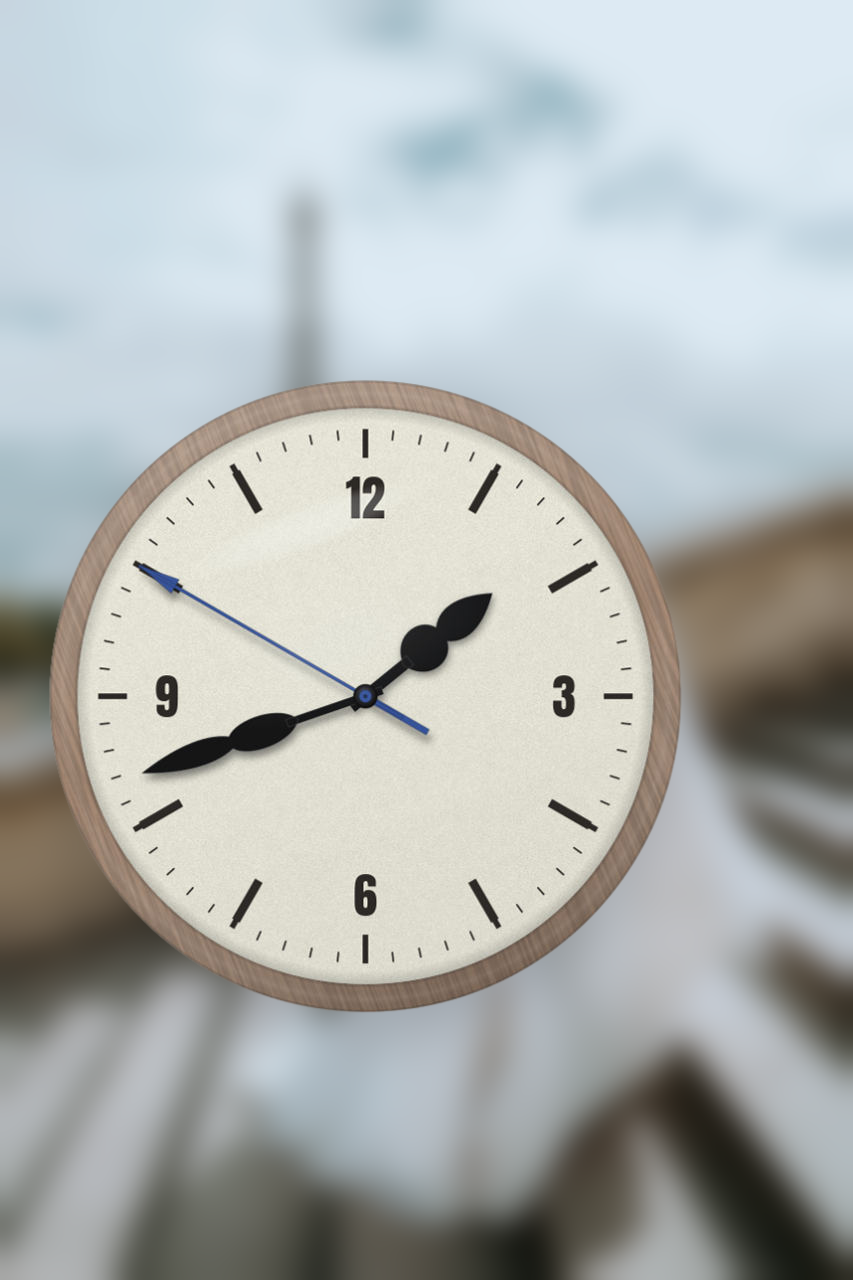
1:41:50
